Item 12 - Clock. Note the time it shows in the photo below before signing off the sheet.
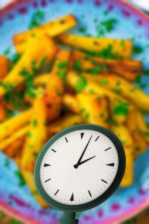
2:03
